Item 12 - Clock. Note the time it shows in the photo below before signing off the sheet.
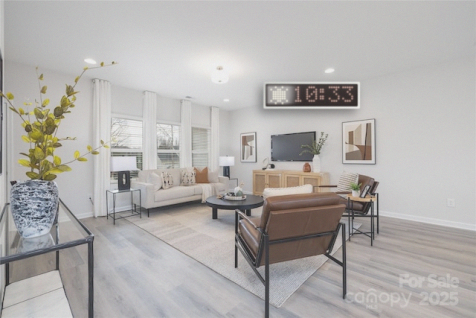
10:33
